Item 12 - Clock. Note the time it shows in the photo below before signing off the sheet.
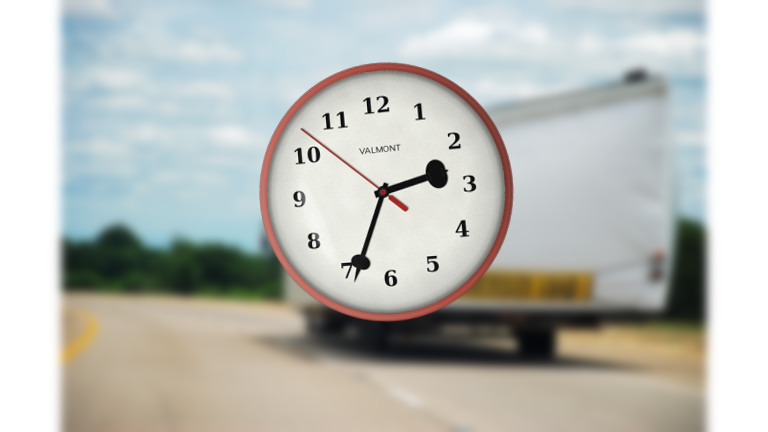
2:33:52
